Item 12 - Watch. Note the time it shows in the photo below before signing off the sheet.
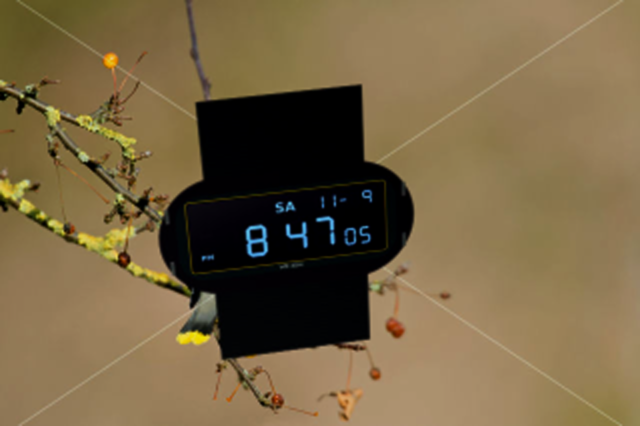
8:47:05
